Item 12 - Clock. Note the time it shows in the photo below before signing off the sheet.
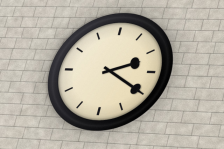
2:20
